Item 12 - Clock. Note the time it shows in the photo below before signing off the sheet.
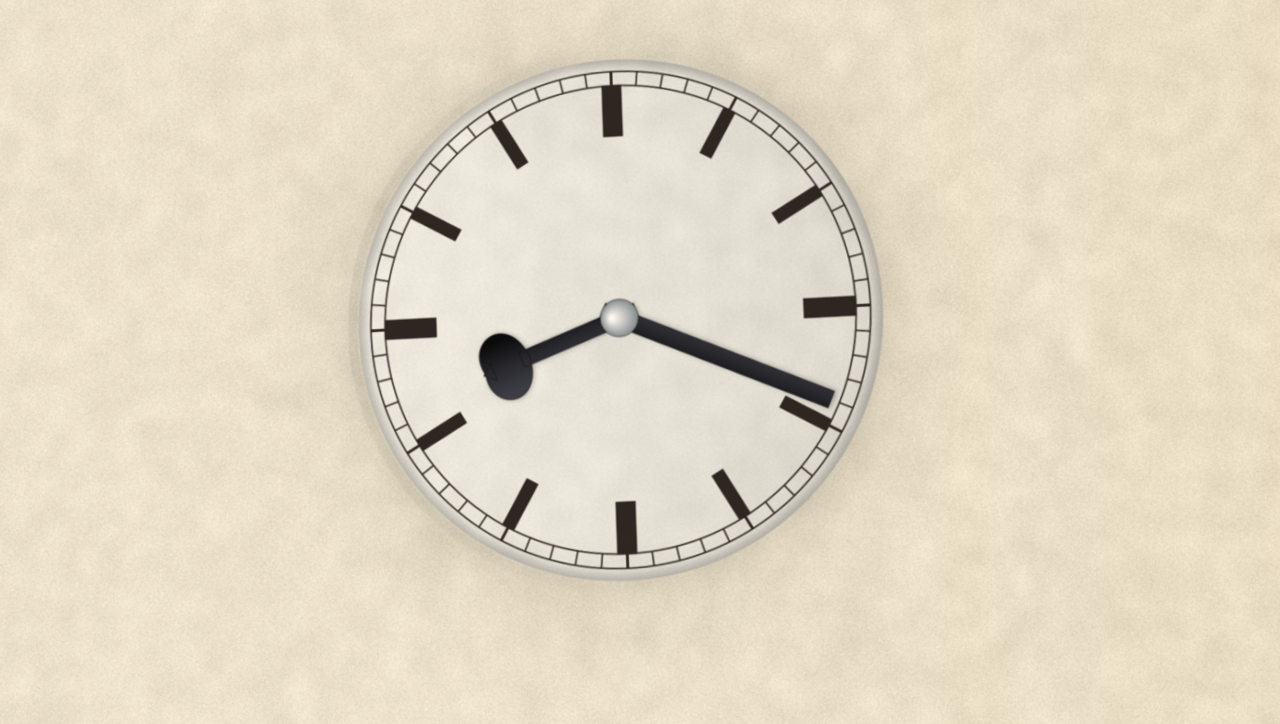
8:19
